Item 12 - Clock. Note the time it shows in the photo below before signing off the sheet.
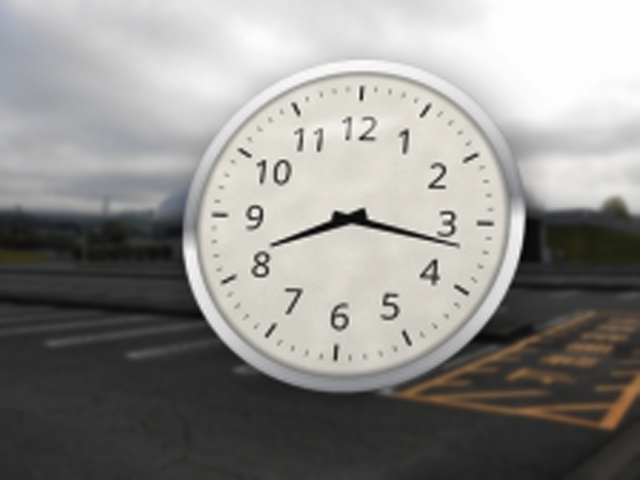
8:17
